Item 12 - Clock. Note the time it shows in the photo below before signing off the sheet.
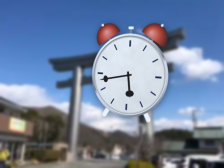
5:43
